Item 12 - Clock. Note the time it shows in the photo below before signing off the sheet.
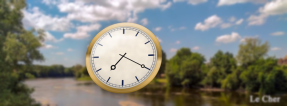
7:20
